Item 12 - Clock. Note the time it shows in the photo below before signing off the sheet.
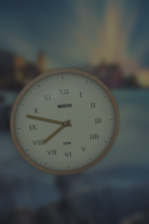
7:48
